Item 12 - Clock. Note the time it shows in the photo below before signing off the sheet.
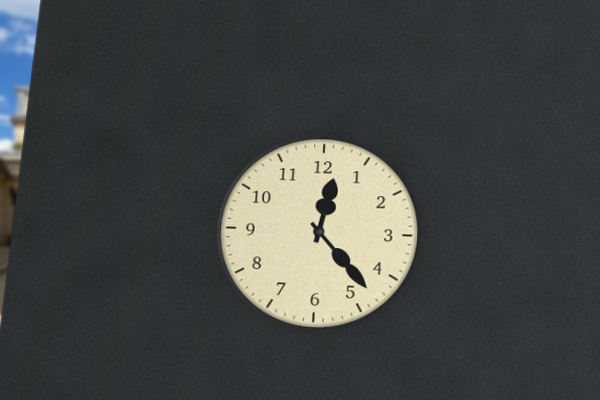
12:23
